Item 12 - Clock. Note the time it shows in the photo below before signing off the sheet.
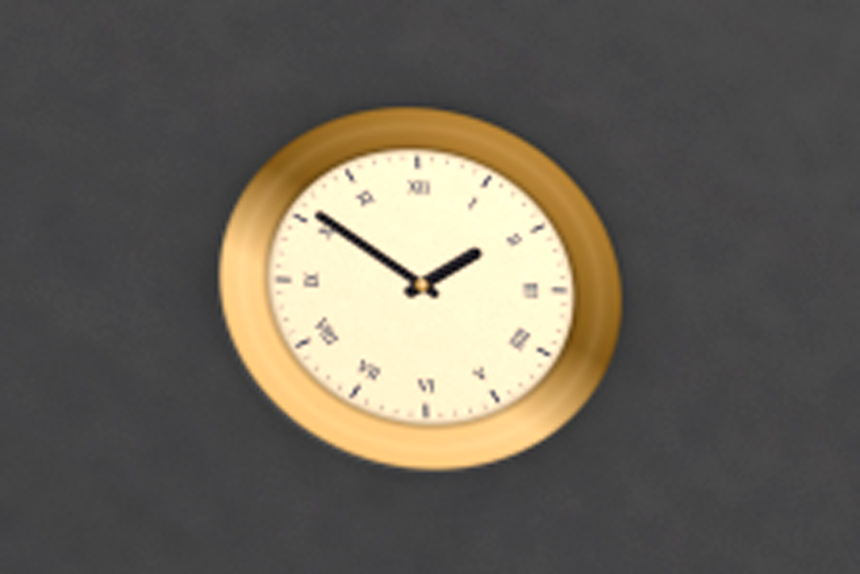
1:51
